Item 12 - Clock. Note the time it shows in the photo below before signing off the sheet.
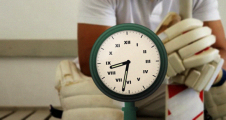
8:32
